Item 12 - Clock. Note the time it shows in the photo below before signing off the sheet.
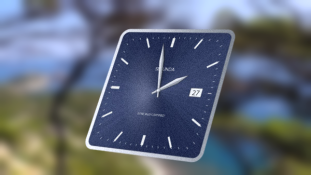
1:58
